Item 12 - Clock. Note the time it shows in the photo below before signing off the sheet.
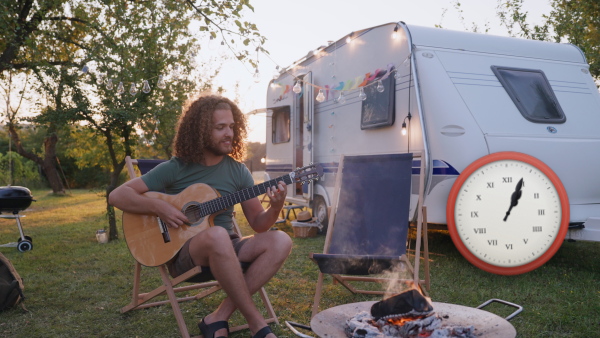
1:04
